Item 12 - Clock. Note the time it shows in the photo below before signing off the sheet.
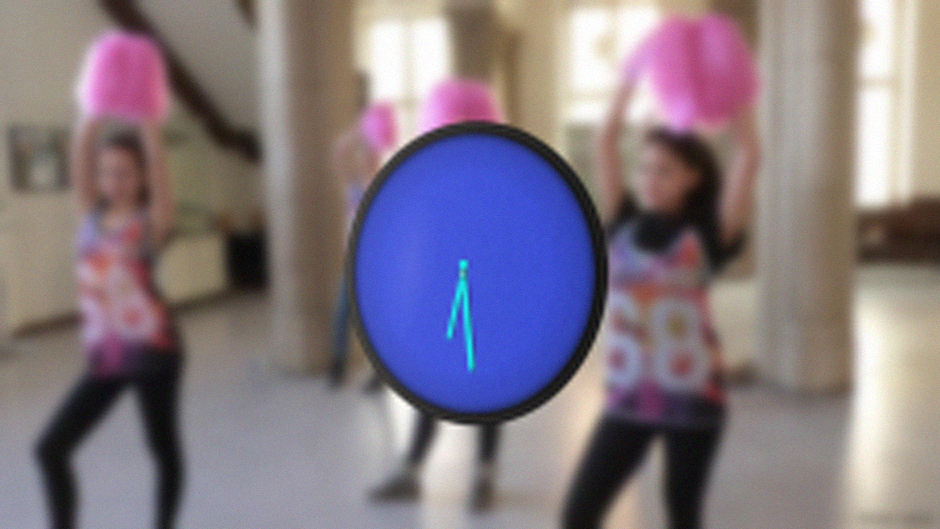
6:29
